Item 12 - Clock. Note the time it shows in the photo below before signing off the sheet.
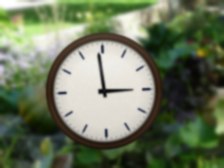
2:59
